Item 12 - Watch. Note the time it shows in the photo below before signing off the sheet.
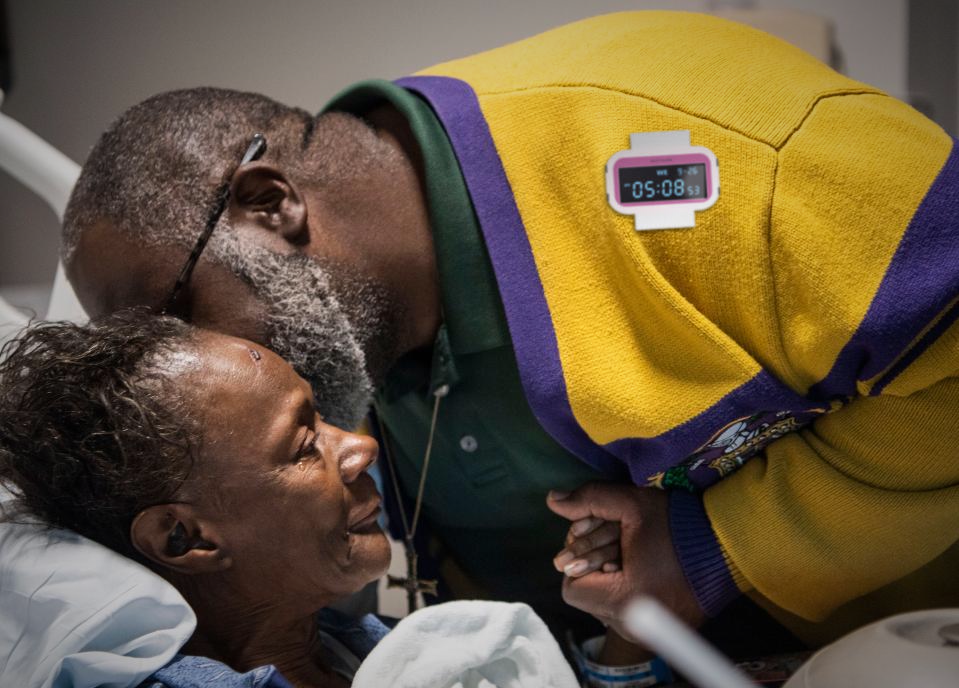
5:08
